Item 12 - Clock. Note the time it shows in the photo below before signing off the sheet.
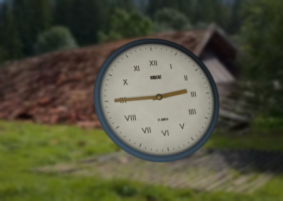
2:45
